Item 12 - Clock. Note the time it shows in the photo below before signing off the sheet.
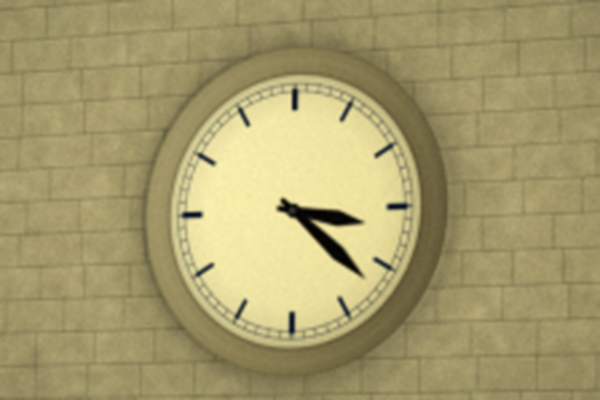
3:22
